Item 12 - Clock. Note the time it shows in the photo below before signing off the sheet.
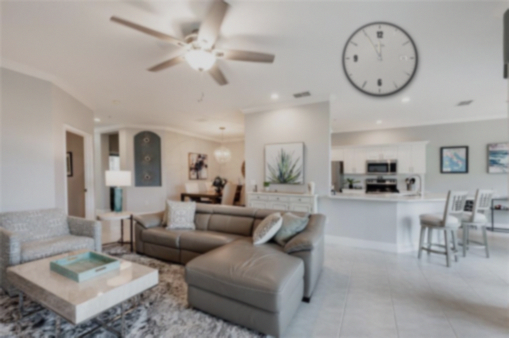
11:55
